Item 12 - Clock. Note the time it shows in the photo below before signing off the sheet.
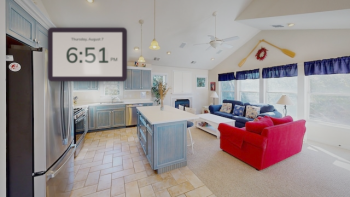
6:51
